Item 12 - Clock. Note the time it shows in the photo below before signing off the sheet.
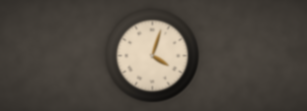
4:03
